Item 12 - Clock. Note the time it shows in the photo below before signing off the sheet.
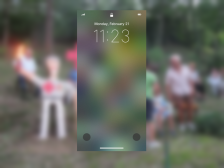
11:23
